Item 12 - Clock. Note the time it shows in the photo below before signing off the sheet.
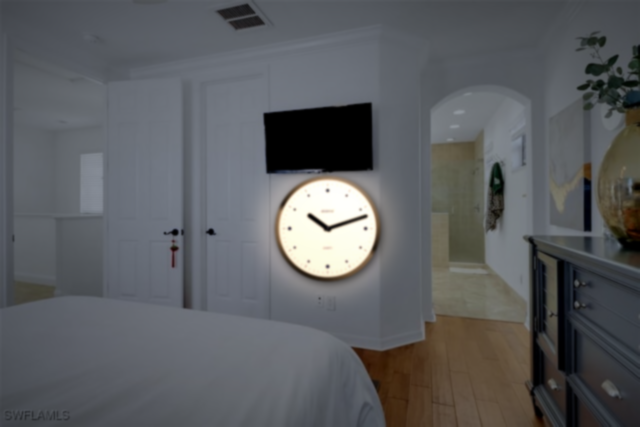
10:12
